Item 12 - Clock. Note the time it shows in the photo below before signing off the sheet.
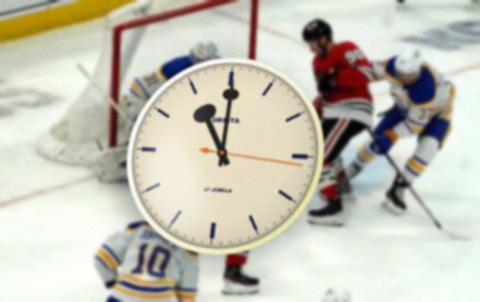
11:00:16
